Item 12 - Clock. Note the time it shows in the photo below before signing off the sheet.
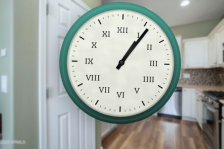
1:06
